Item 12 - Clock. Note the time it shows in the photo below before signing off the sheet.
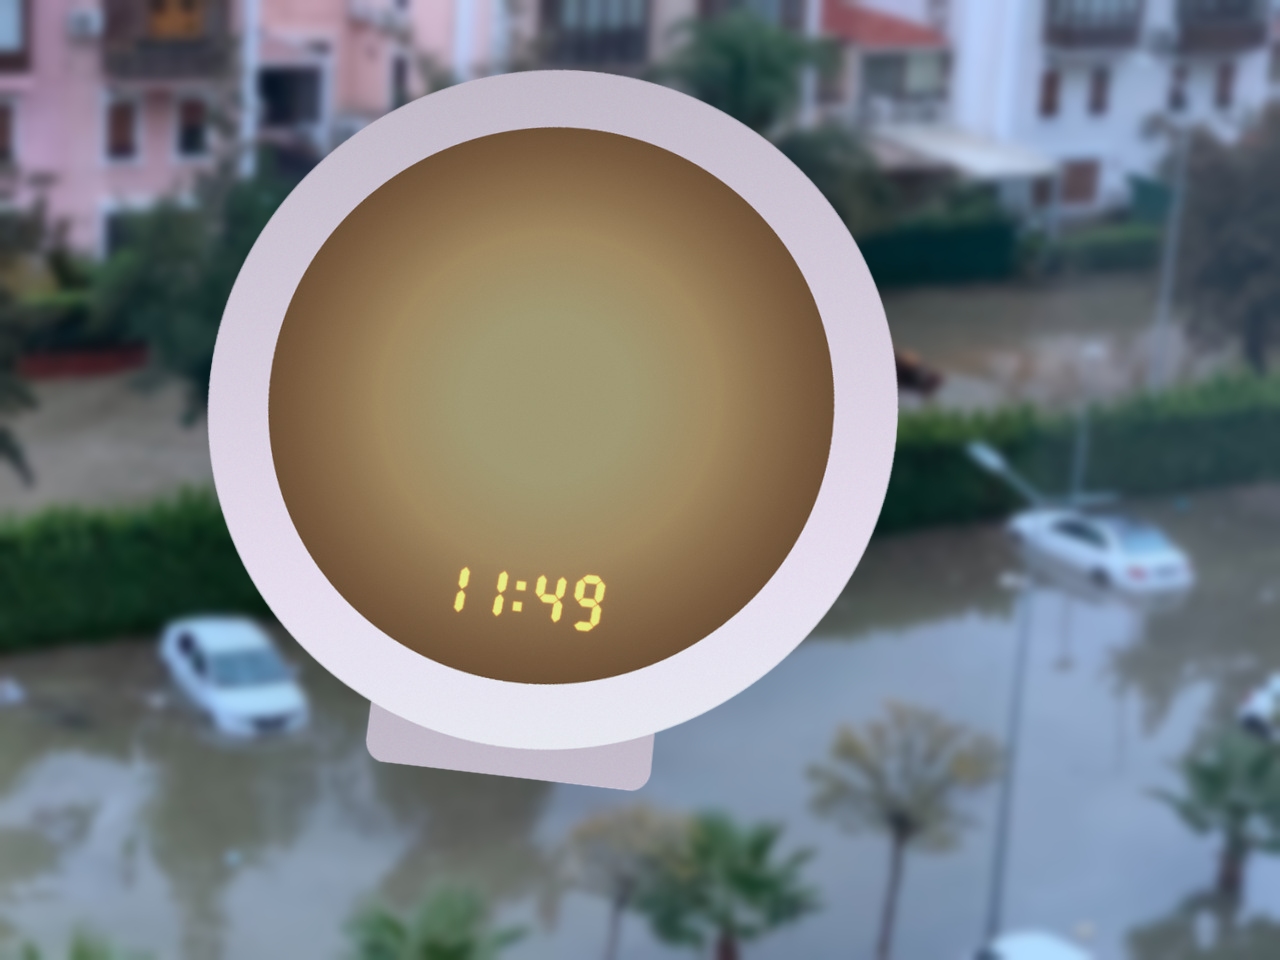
11:49
